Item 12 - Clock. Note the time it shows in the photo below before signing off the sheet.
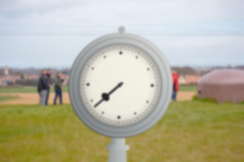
7:38
